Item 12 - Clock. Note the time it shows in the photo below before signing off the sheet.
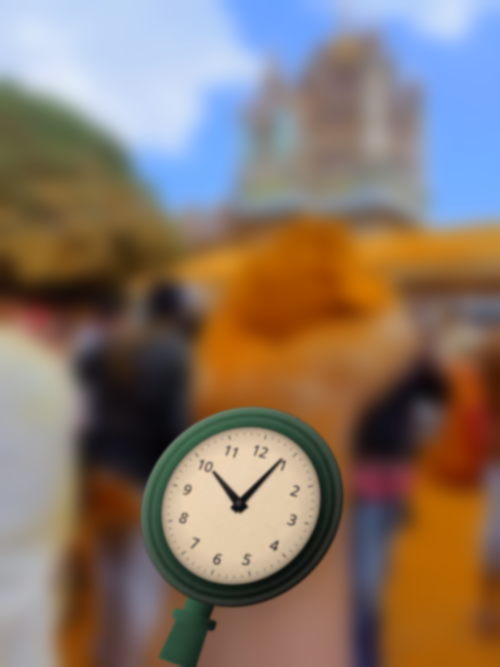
10:04
